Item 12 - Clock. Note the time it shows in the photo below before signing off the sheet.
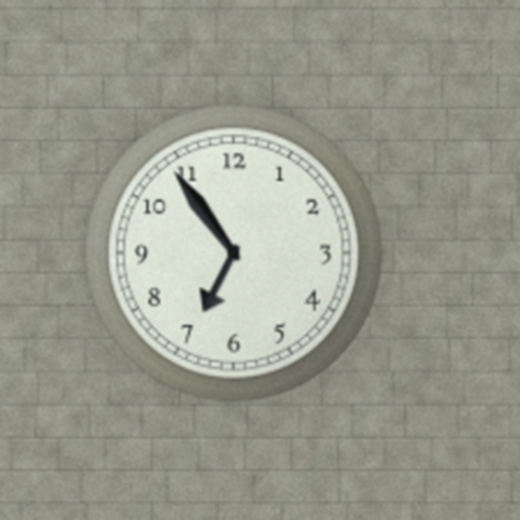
6:54
